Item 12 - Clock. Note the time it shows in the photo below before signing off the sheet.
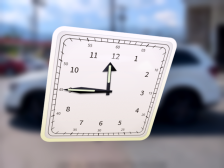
11:45
